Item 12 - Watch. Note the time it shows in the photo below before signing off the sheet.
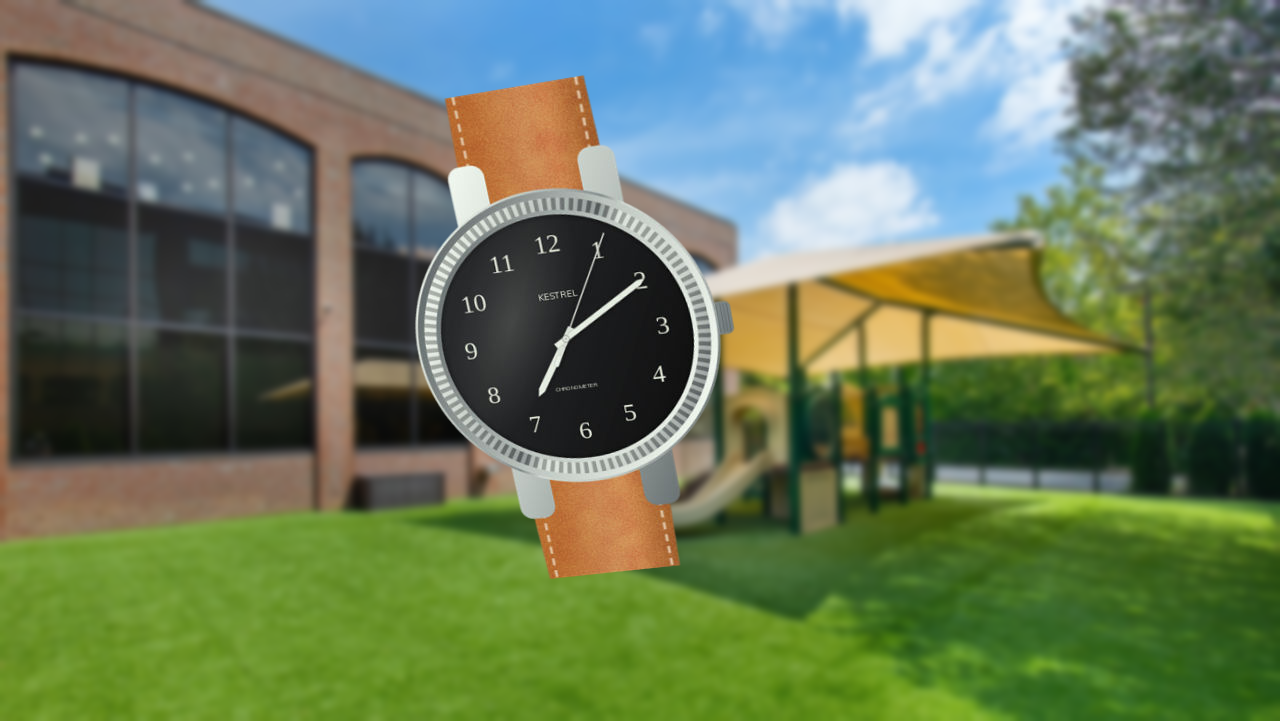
7:10:05
